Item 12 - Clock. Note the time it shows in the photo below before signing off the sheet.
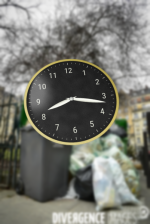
8:17
